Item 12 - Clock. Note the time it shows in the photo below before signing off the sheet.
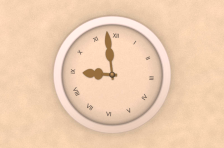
8:58
